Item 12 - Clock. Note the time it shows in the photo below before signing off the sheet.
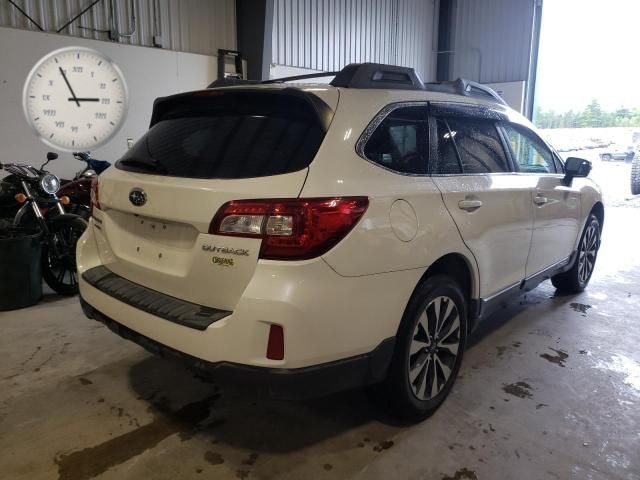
2:55
